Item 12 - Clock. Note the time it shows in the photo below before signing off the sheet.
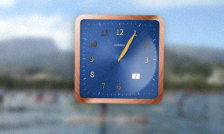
1:05
